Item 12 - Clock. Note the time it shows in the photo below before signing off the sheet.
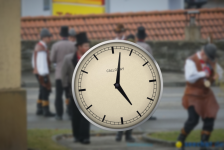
5:02
